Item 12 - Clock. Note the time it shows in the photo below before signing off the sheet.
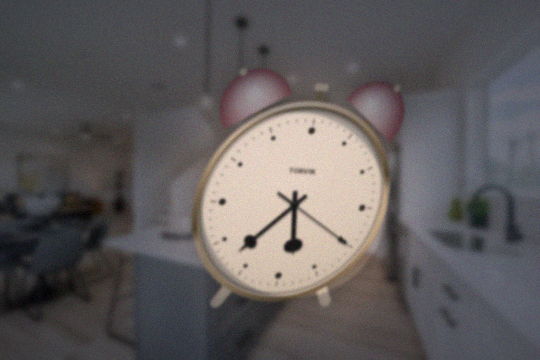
5:37:20
